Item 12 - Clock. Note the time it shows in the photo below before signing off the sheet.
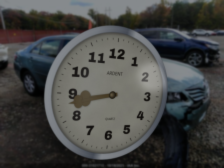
8:43
